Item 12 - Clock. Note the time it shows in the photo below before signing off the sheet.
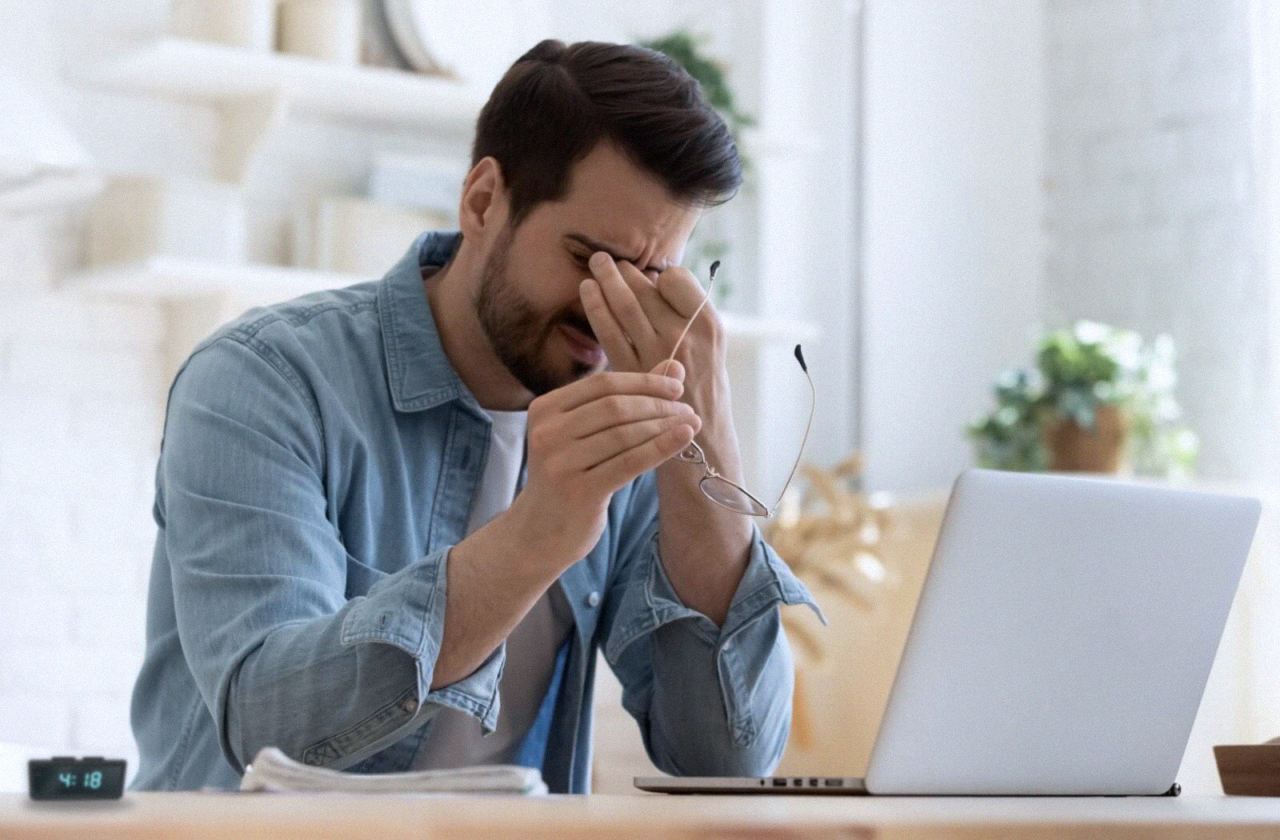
4:18
